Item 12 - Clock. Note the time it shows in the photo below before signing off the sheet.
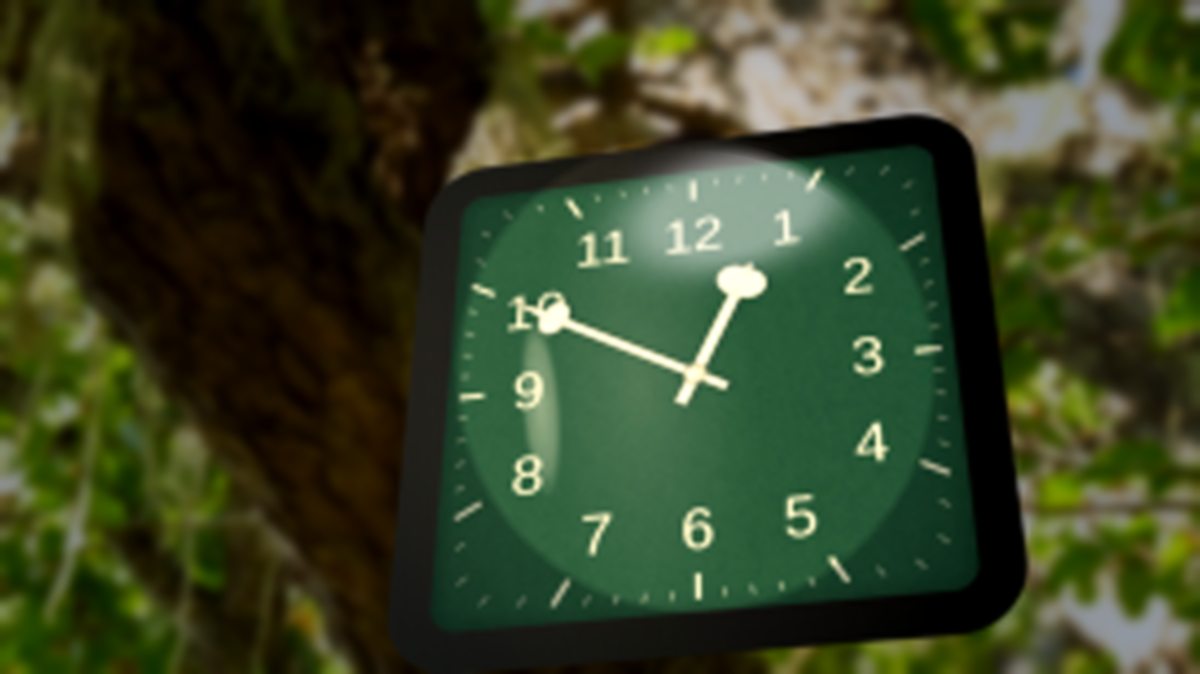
12:50
